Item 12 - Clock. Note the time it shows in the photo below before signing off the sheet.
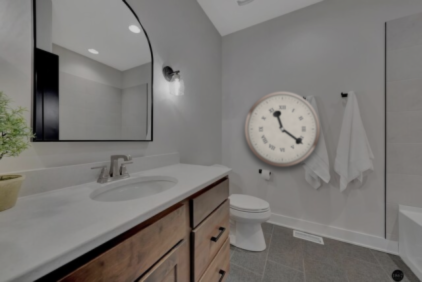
11:21
